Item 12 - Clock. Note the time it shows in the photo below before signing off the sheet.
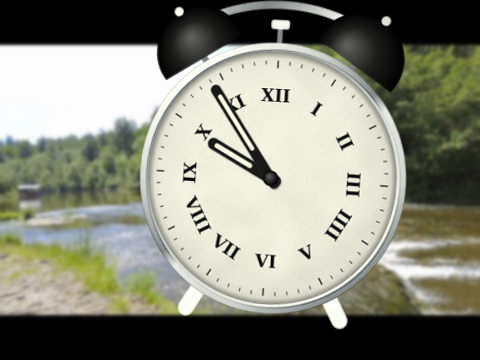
9:54
